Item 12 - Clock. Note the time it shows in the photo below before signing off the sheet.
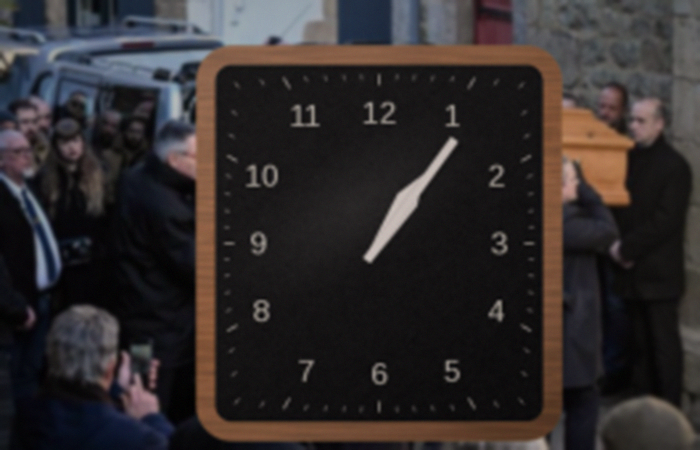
1:06
